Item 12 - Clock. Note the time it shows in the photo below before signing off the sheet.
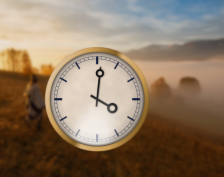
4:01
